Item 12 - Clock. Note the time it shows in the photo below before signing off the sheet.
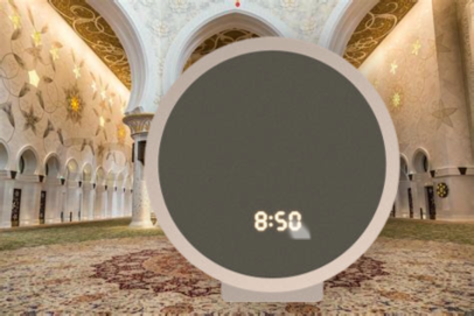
8:50
